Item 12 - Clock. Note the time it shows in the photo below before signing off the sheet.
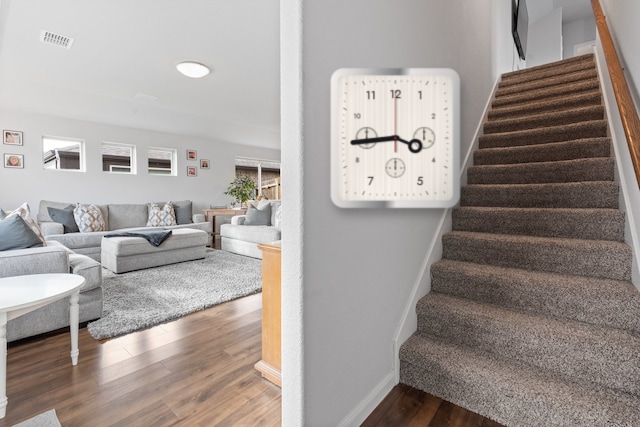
3:44
